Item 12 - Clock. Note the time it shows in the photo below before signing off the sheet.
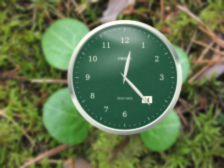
12:23
